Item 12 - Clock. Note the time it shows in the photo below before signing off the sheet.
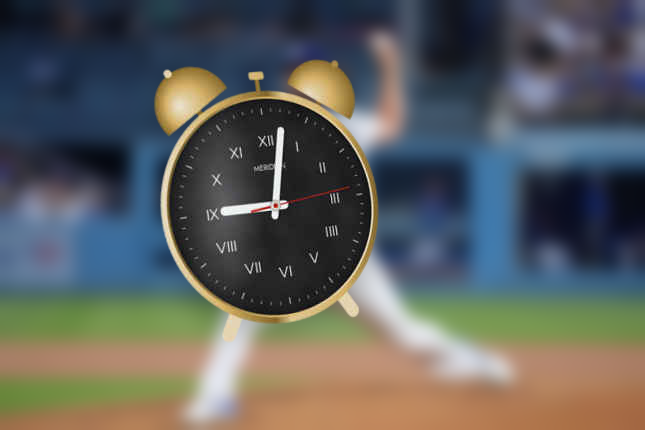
9:02:14
